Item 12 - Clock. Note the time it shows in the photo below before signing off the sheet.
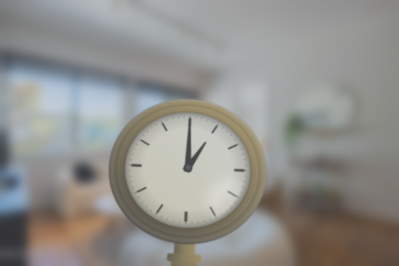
1:00
